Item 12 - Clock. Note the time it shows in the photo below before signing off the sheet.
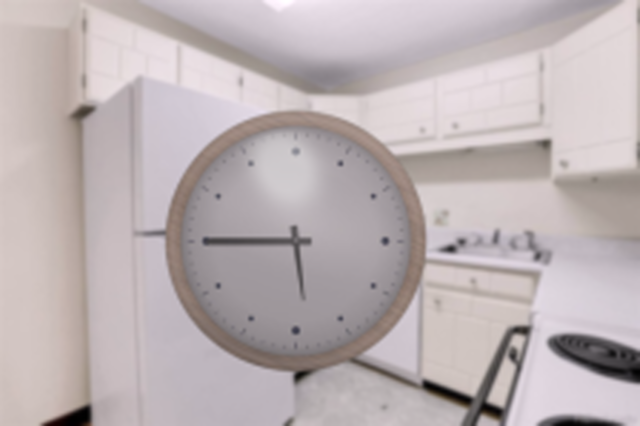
5:45
